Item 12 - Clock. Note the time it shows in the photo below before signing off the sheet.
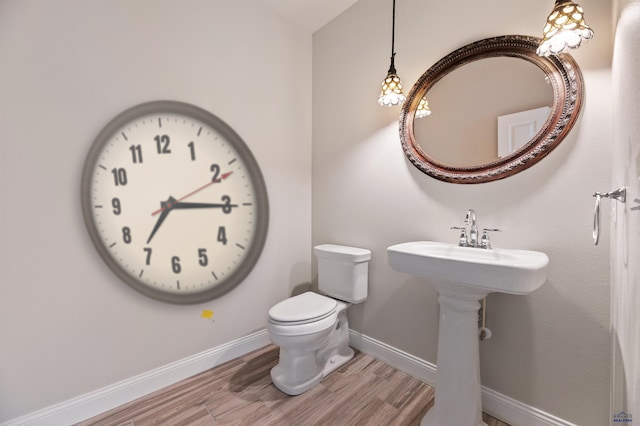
7:15:11
